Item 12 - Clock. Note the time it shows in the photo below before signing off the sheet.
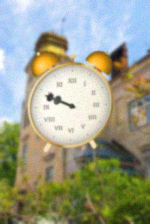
9:49
